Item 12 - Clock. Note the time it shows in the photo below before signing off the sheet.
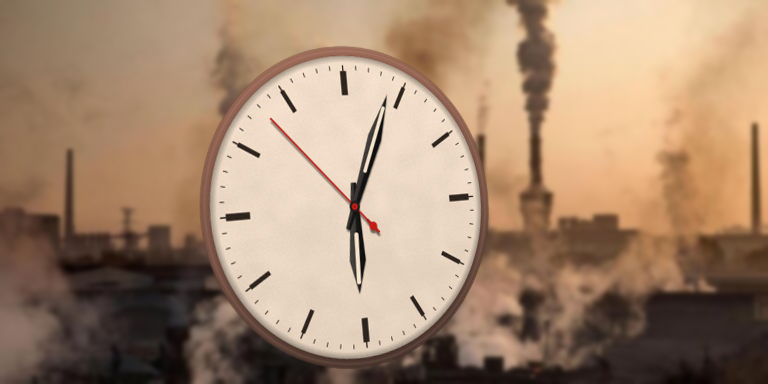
6:03:53
